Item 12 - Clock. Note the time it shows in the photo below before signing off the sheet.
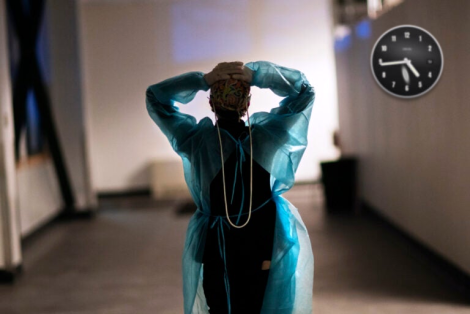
4:44
